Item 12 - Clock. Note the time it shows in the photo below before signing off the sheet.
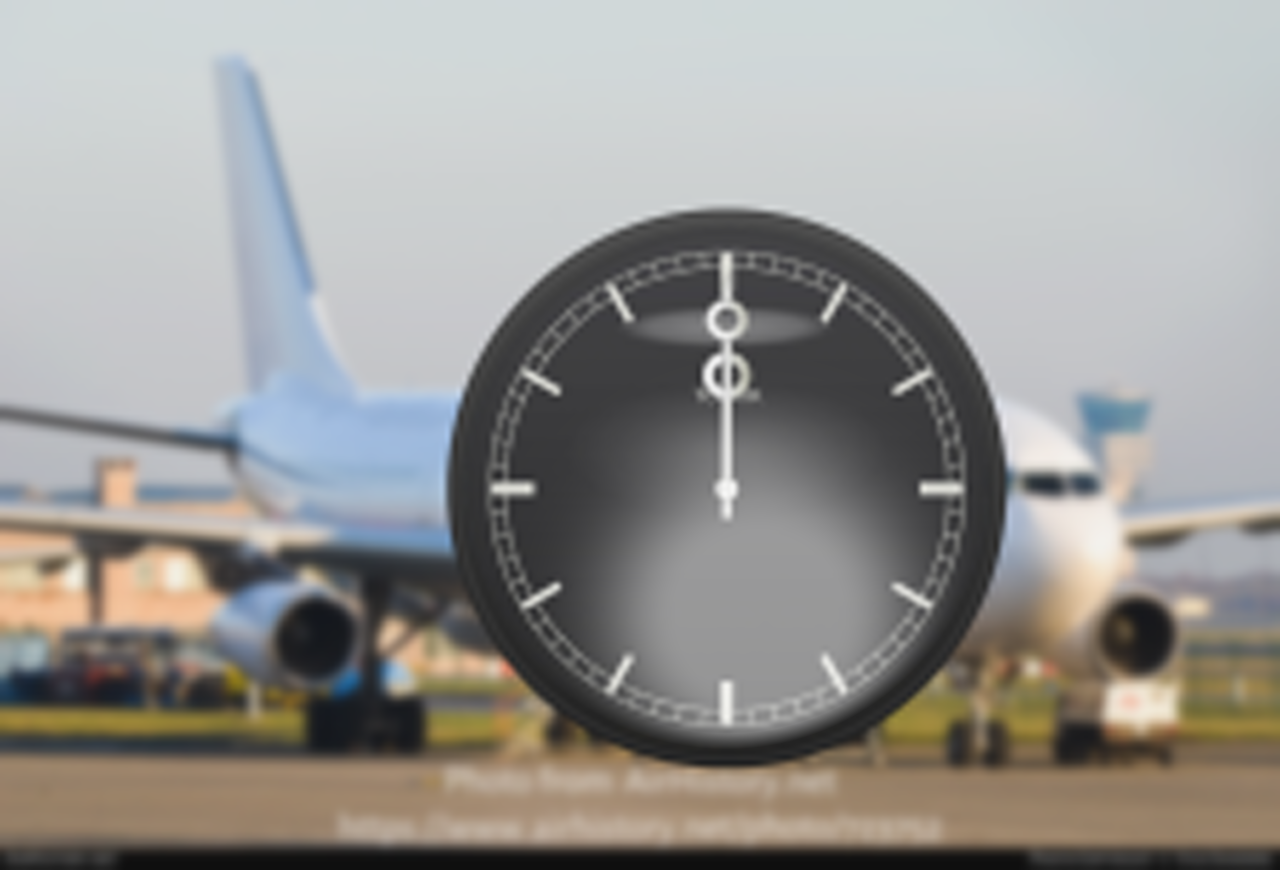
12:00
